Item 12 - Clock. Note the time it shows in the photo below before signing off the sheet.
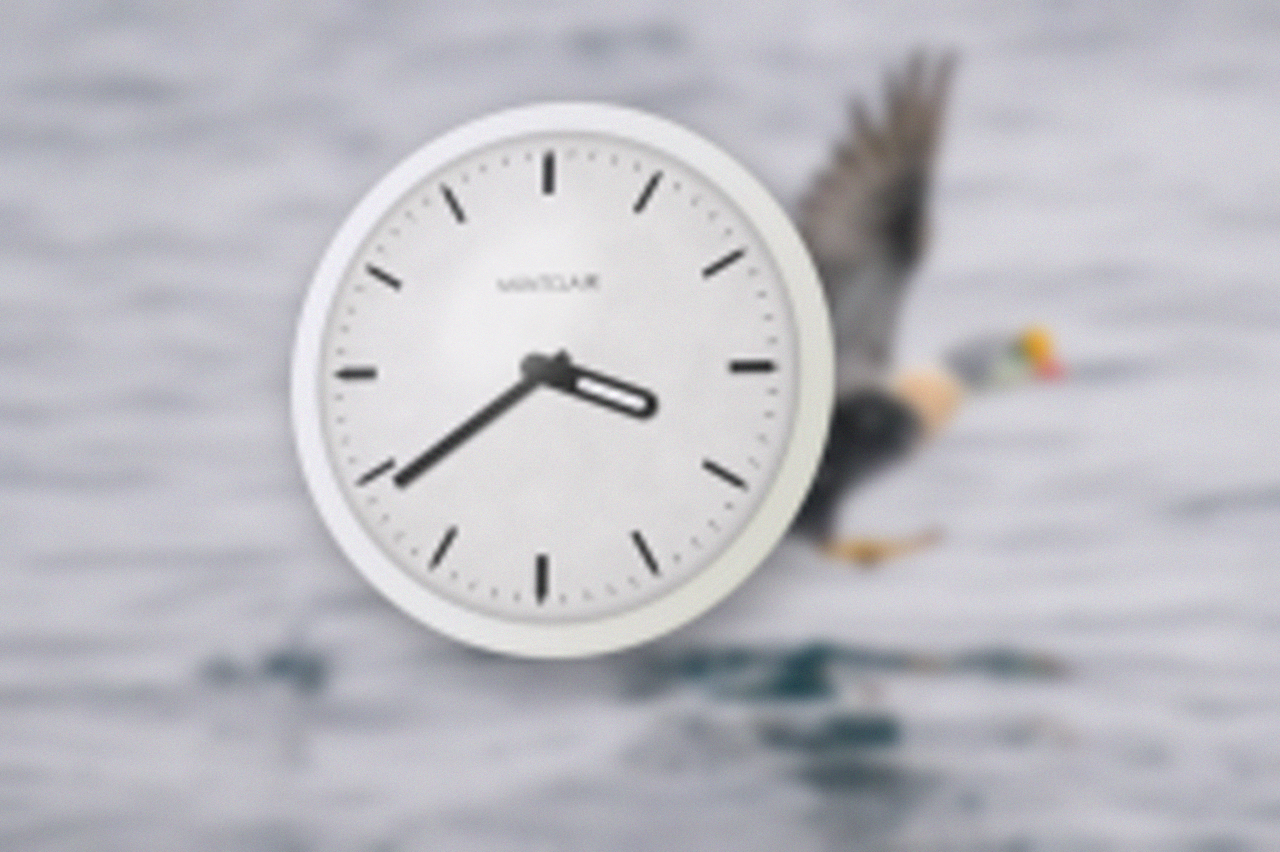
3:39
